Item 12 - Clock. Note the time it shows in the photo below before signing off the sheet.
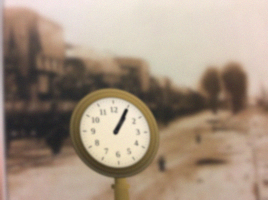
1:05
